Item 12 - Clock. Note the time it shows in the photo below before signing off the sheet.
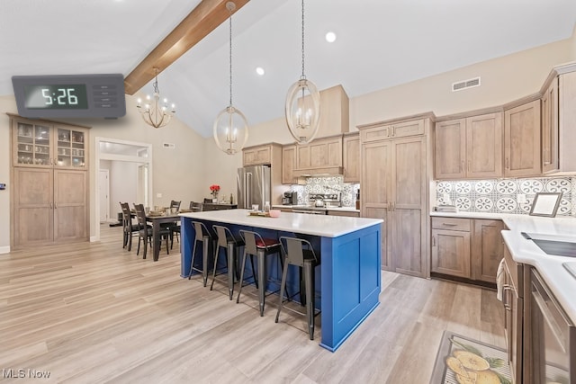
5:26
